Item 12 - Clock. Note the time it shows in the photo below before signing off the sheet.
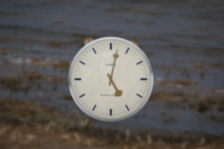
5:02
